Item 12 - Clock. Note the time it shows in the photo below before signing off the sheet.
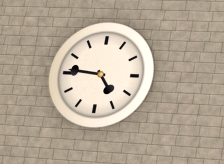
4:46
